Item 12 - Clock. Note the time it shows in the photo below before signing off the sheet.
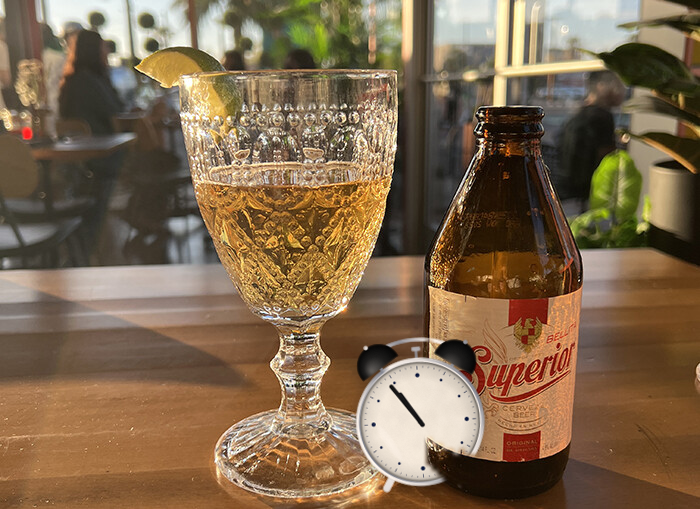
10:54
